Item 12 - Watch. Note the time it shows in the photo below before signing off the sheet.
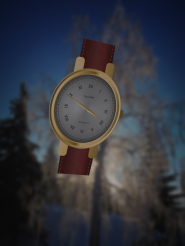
3:49
